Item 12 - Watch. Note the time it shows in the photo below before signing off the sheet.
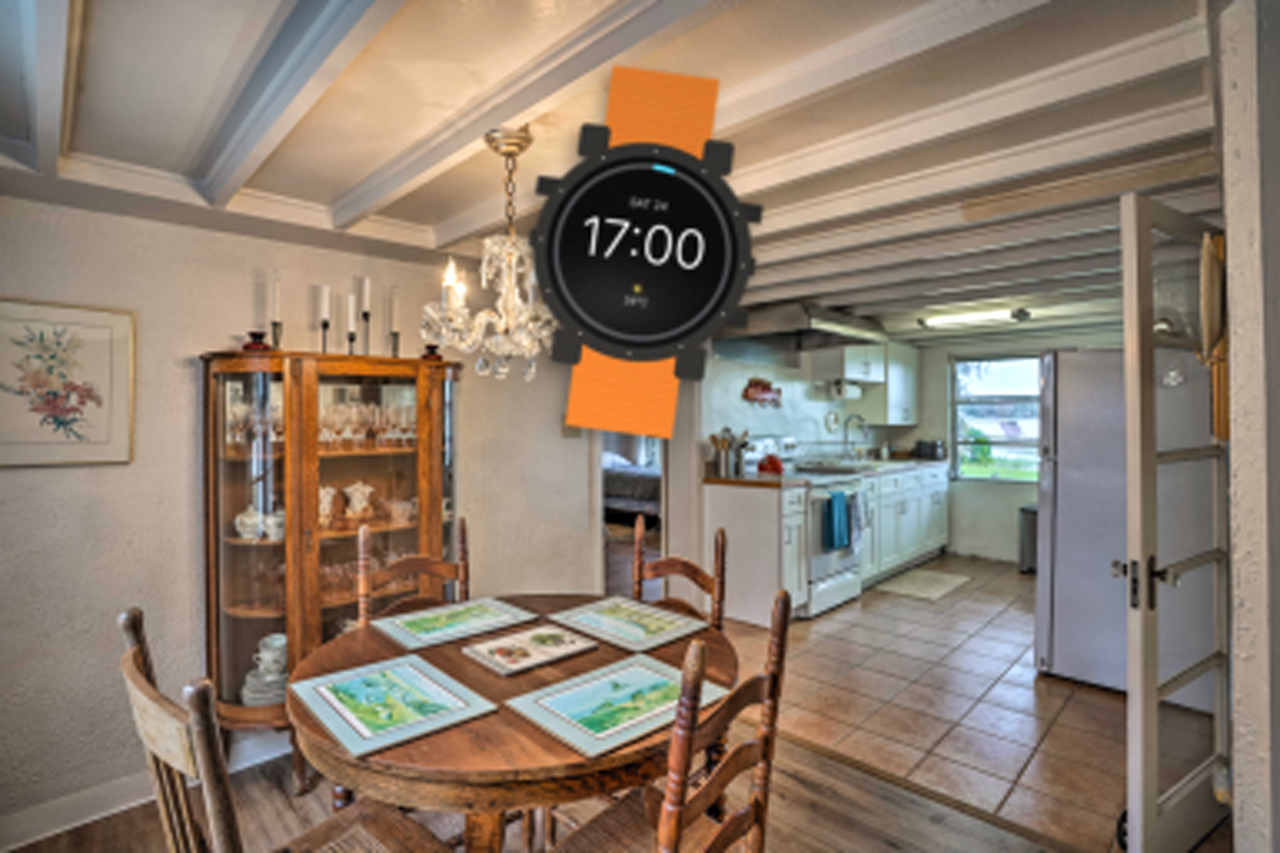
17:00
